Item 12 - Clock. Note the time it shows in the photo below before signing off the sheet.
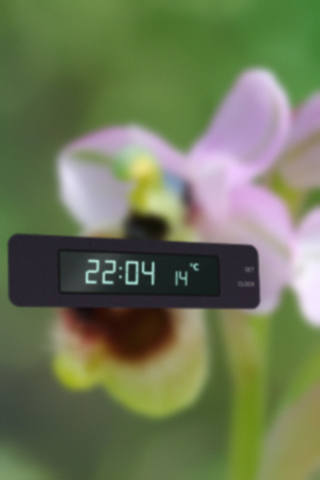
22:04
